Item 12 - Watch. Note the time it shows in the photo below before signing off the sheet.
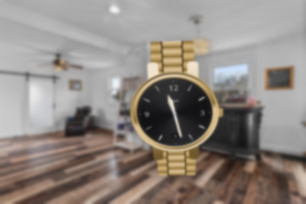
11:28
